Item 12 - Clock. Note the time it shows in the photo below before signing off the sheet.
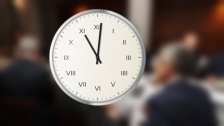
11:01
